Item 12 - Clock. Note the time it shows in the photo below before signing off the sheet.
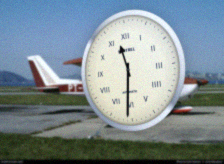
11:31
